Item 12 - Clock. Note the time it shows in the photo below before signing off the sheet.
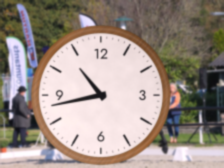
10:43
